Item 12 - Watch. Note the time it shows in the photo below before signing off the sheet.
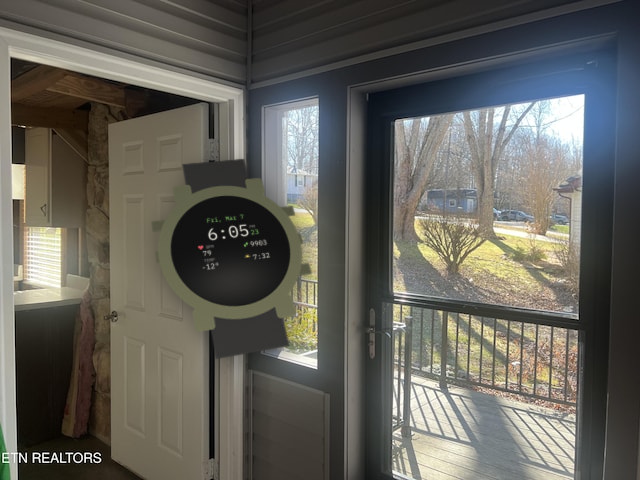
6:05
